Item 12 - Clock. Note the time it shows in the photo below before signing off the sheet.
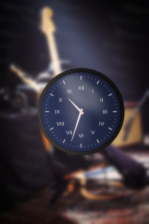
10:33
